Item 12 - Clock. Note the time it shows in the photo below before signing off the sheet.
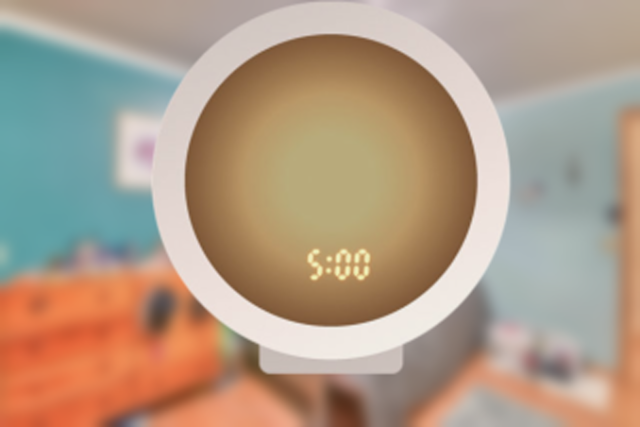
5:00
